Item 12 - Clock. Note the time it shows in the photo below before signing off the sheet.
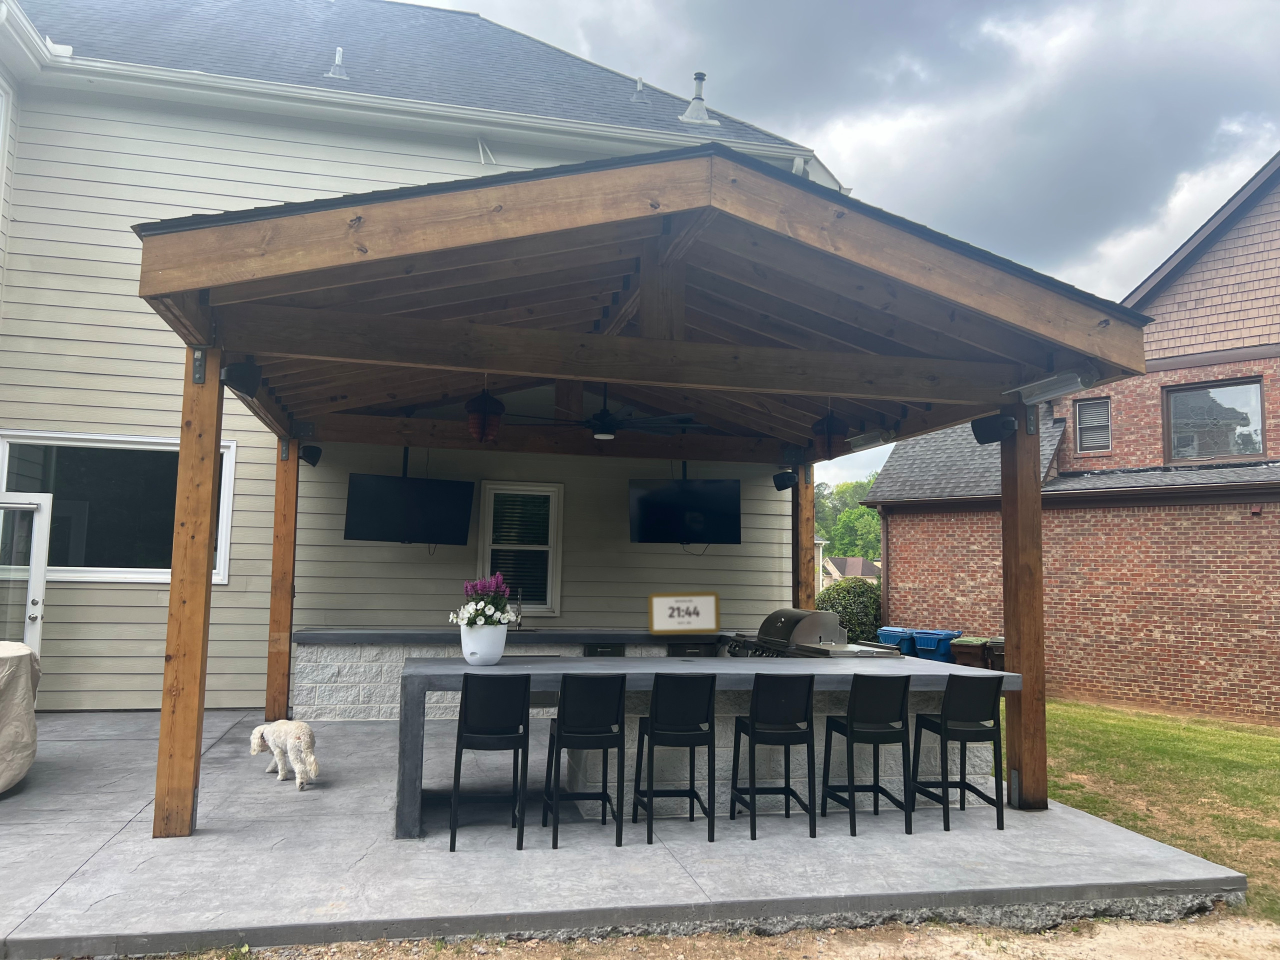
21:44
